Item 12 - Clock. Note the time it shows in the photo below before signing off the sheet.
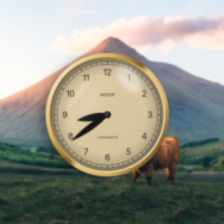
8:39
